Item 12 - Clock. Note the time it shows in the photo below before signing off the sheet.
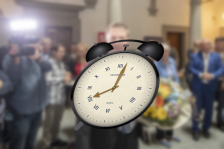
8:02
